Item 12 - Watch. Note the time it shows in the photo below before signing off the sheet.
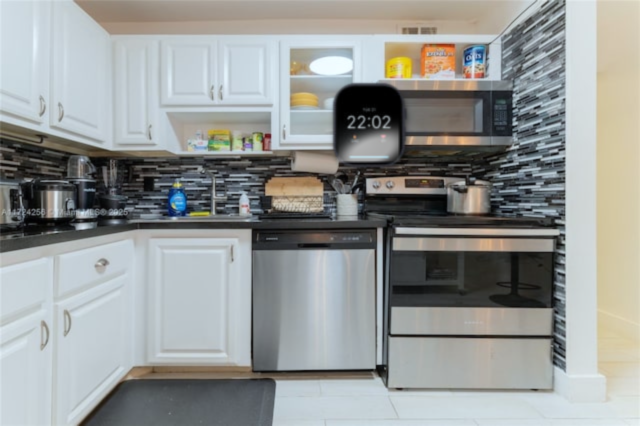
22:02
